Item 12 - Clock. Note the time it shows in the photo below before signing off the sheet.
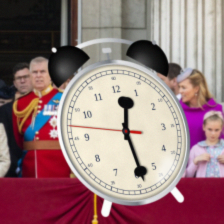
12:28:47
